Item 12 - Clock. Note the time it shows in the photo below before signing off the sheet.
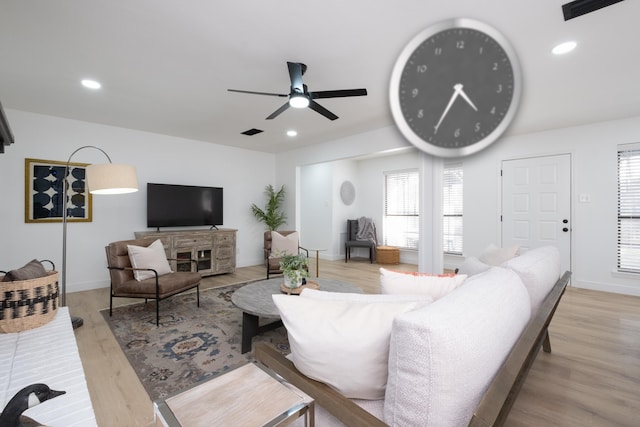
4:35
